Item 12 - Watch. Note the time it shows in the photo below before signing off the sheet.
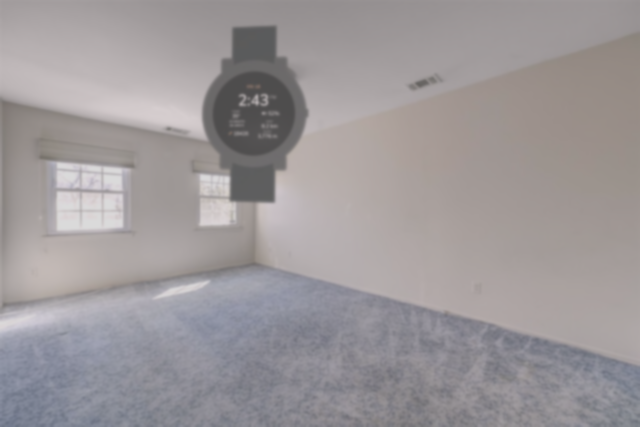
2:43
